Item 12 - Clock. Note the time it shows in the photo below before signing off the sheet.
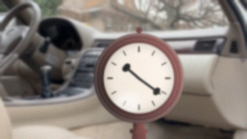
10:21
